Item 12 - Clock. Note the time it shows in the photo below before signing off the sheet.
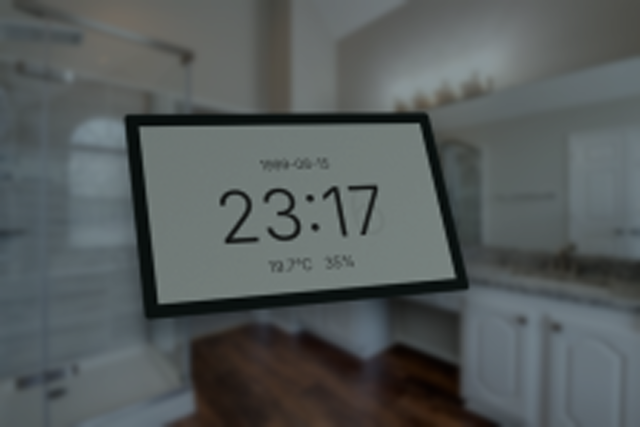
23:17
